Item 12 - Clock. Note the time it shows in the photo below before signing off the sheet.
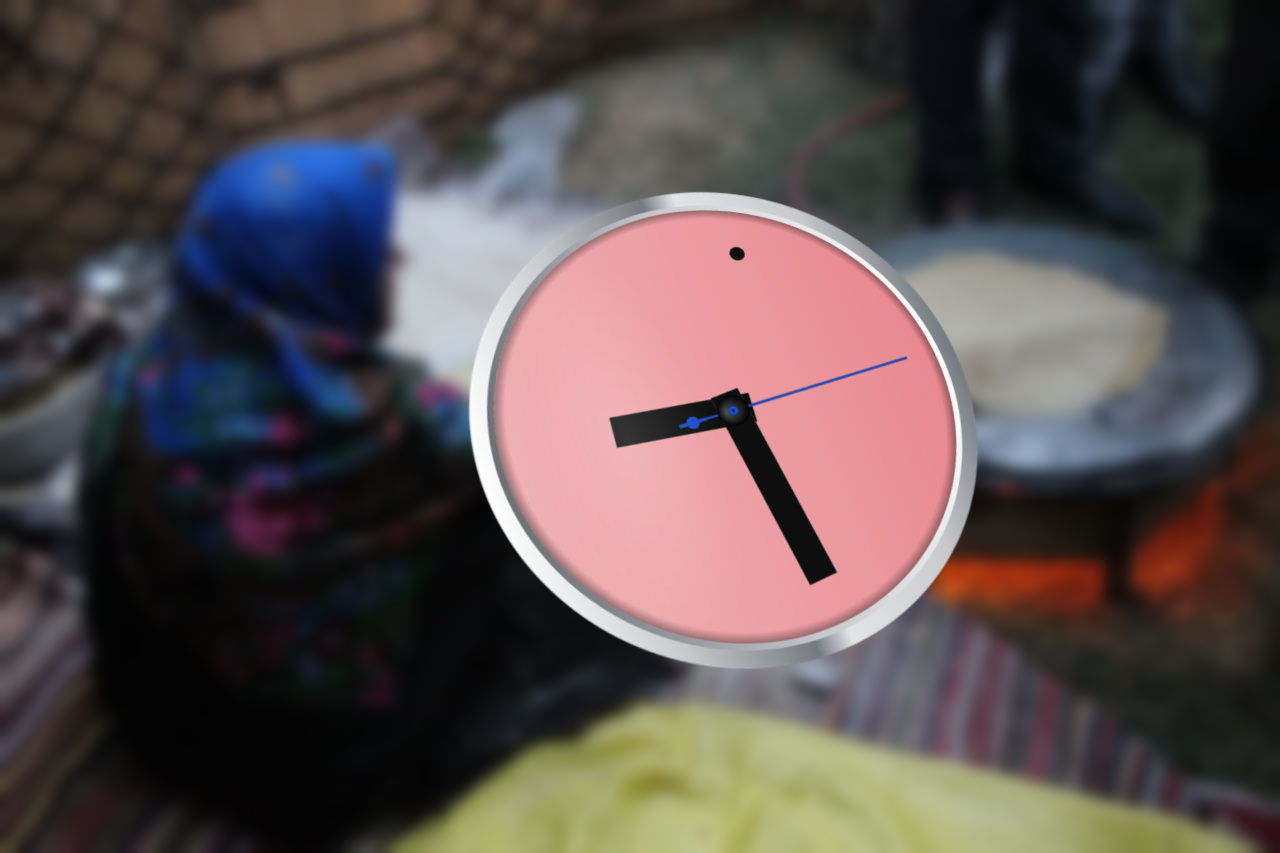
8:25:11
